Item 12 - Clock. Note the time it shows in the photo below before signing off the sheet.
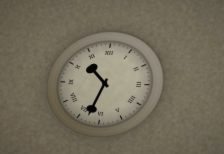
10:33
